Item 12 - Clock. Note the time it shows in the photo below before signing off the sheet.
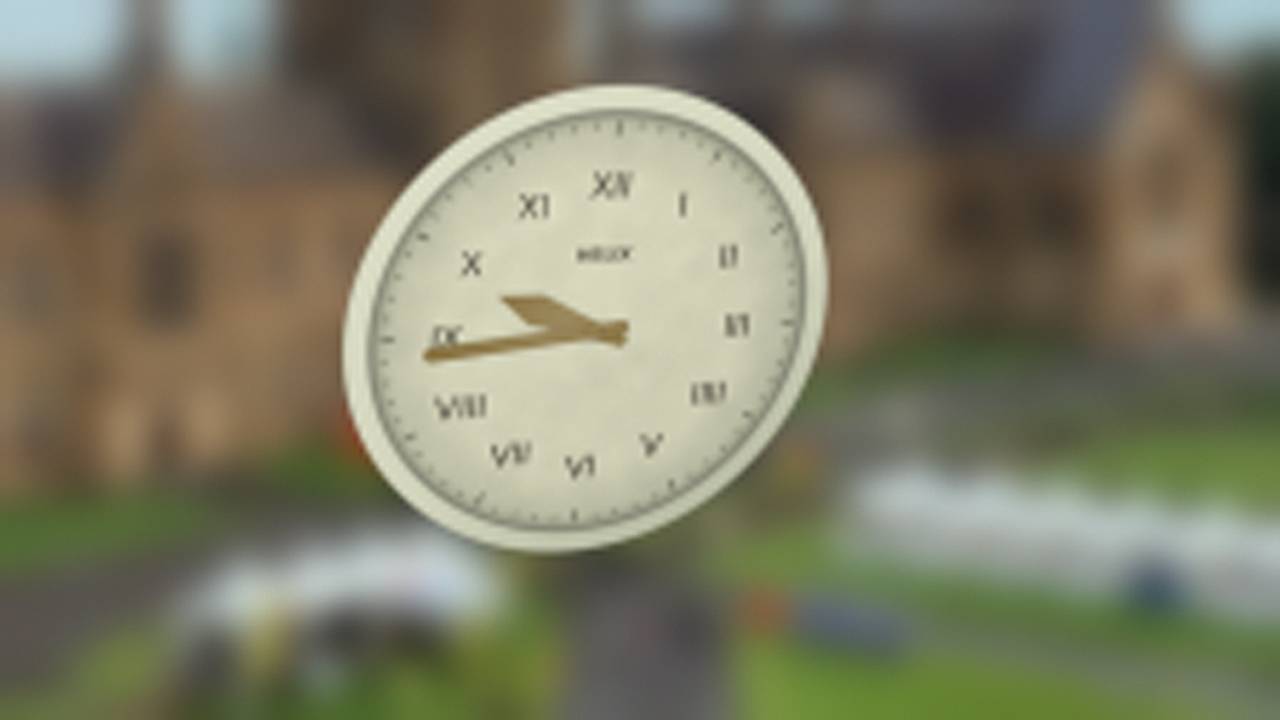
9:44
